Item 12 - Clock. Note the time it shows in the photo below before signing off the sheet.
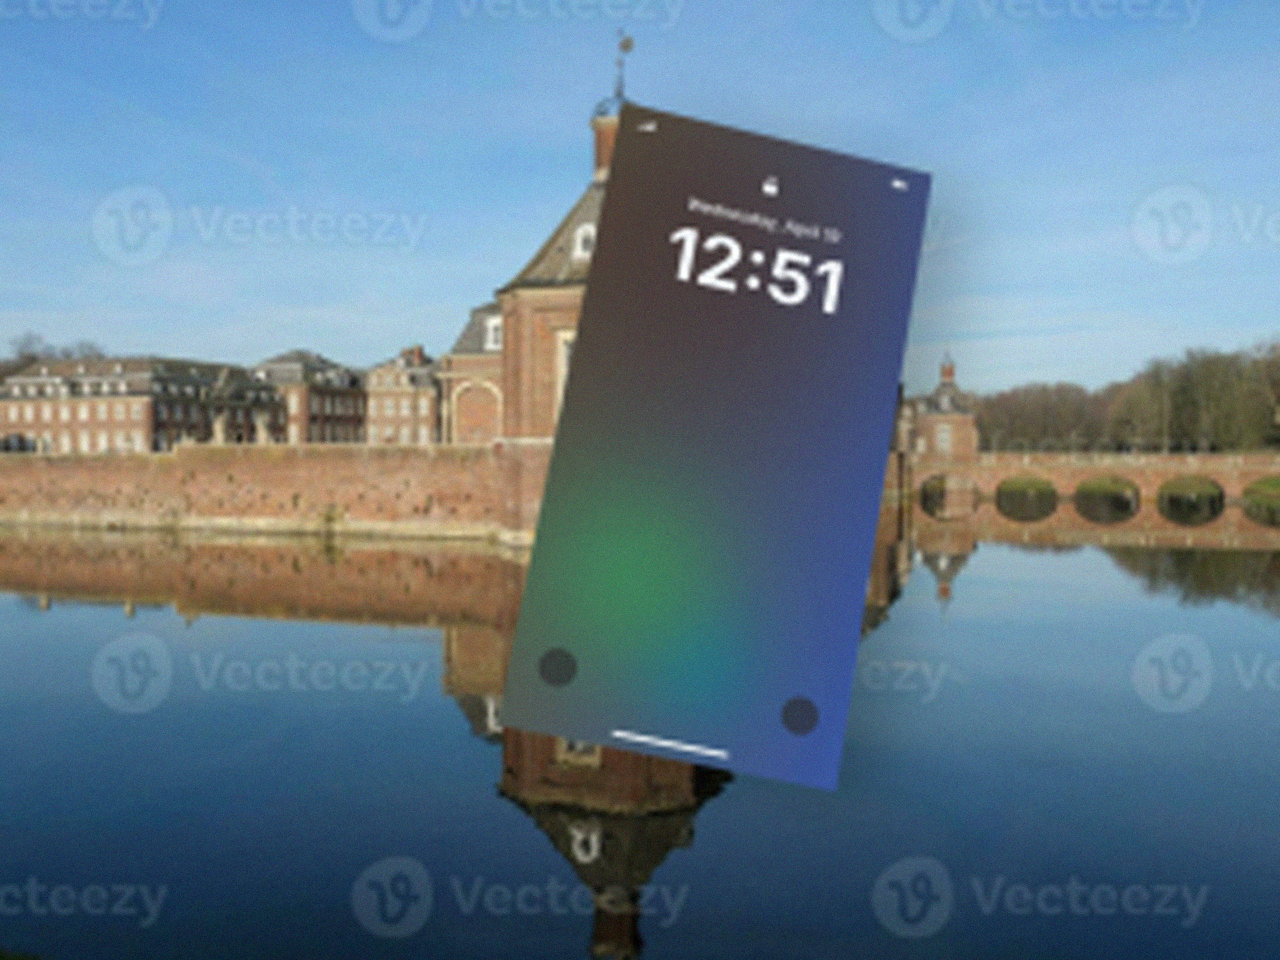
12:51
